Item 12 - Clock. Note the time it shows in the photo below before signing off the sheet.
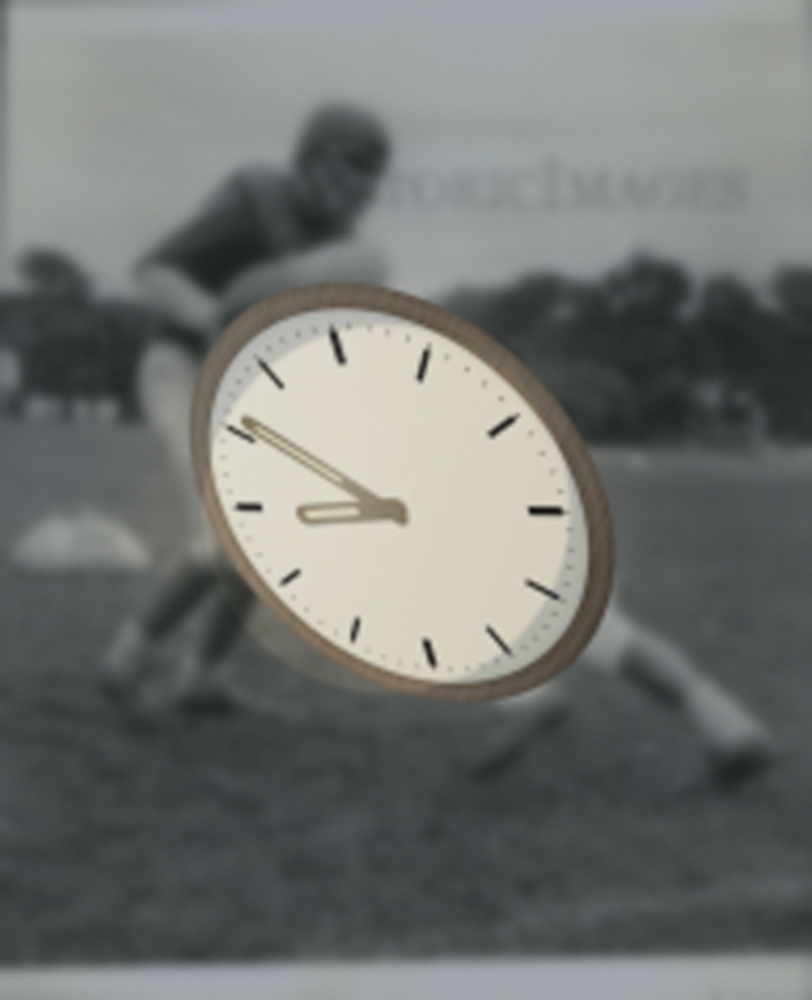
8:51
